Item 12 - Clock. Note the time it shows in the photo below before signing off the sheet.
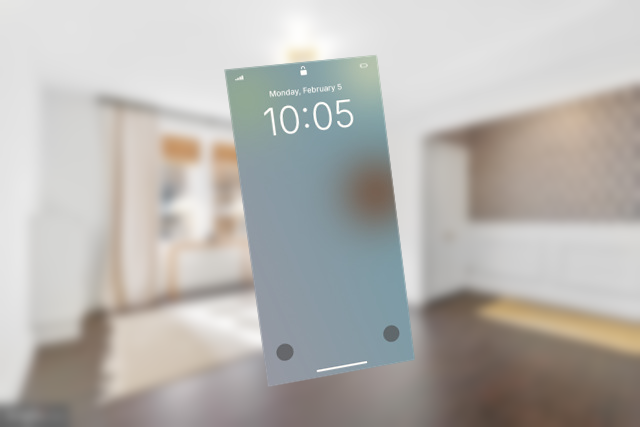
10:05
